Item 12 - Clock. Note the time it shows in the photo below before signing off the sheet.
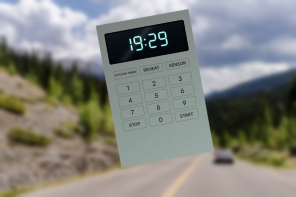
19:29
